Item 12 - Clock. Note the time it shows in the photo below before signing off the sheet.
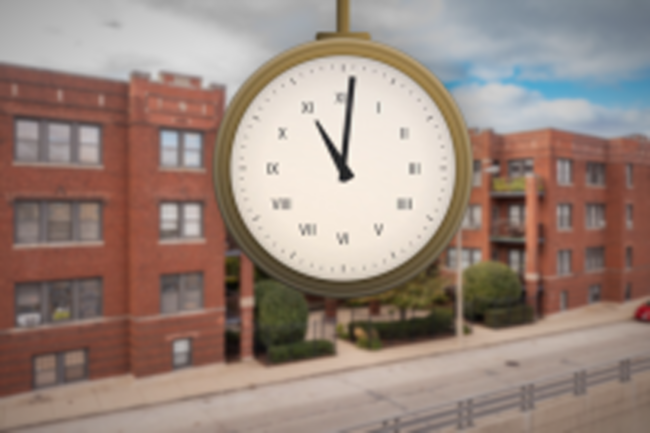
11:01
